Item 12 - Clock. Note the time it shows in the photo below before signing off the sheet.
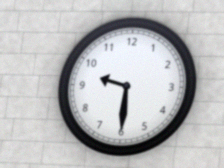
9:30
